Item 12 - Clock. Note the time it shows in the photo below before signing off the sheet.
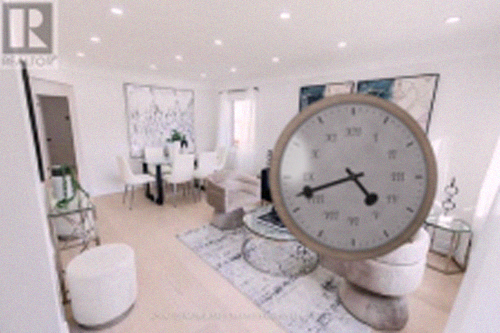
4:42
